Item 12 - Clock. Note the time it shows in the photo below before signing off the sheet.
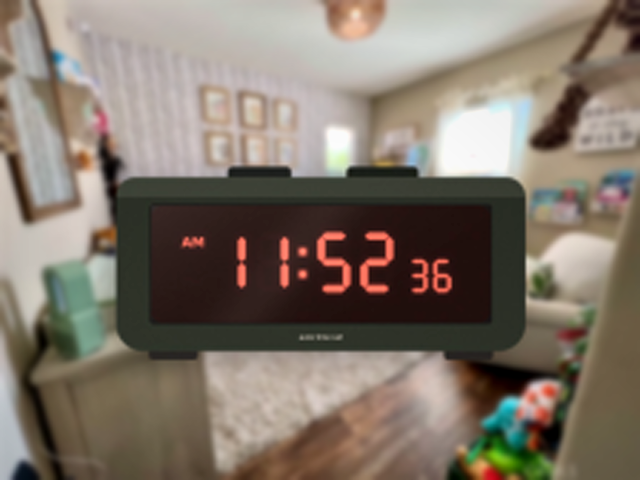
11:52:36
